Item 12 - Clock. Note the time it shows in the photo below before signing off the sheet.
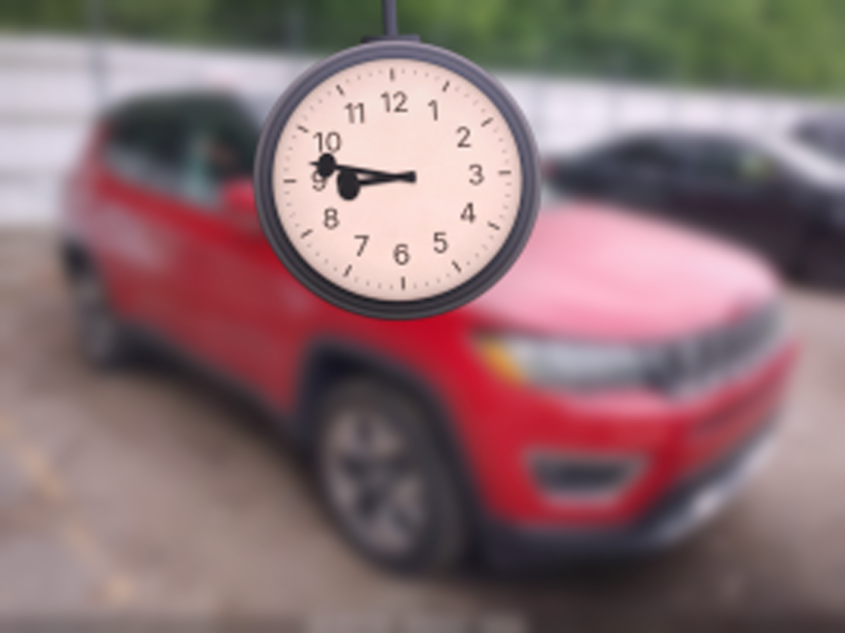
8:47
